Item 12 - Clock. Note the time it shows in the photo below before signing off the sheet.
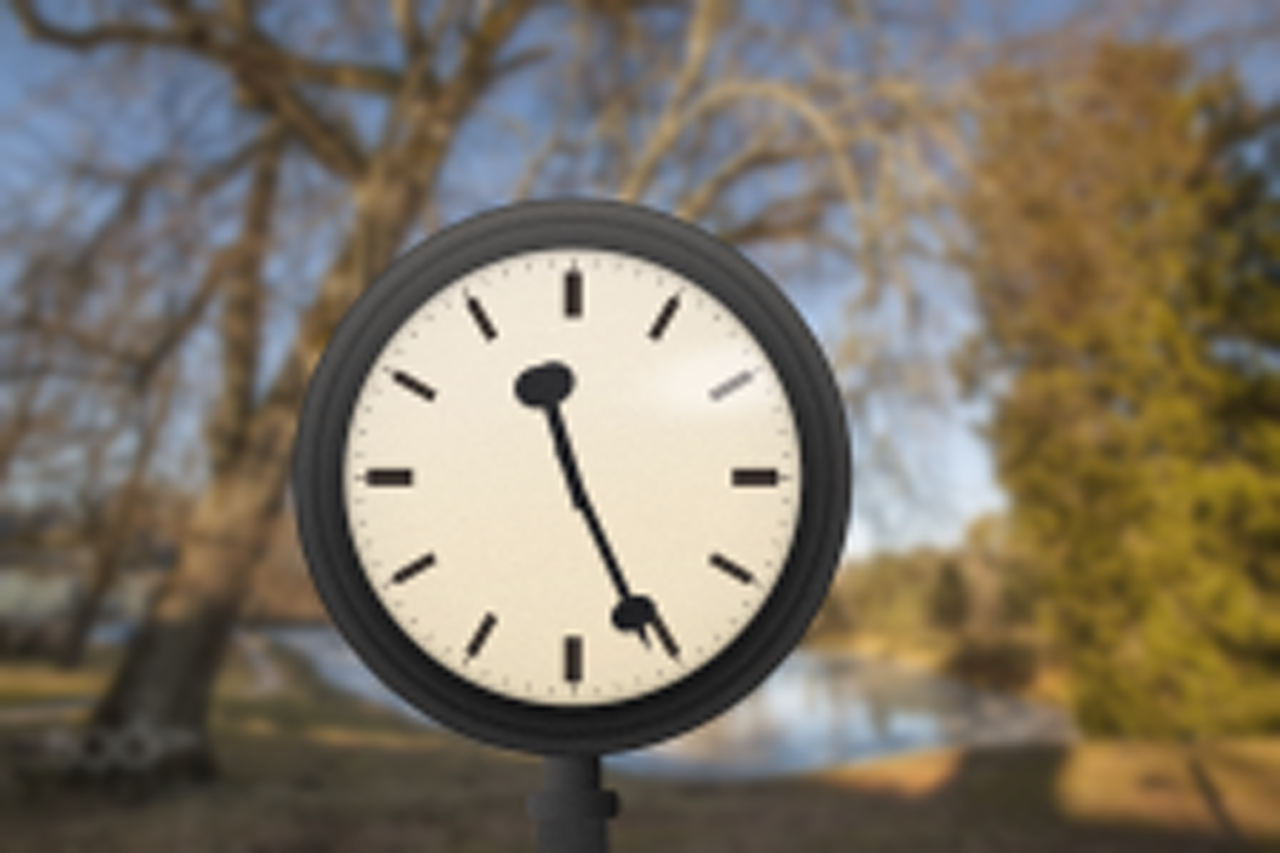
11:26
